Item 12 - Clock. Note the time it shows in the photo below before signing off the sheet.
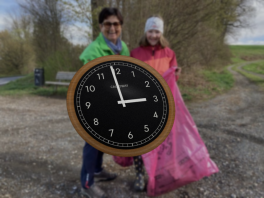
2:59
